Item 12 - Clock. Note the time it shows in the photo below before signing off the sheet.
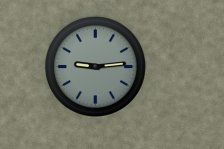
9:14
